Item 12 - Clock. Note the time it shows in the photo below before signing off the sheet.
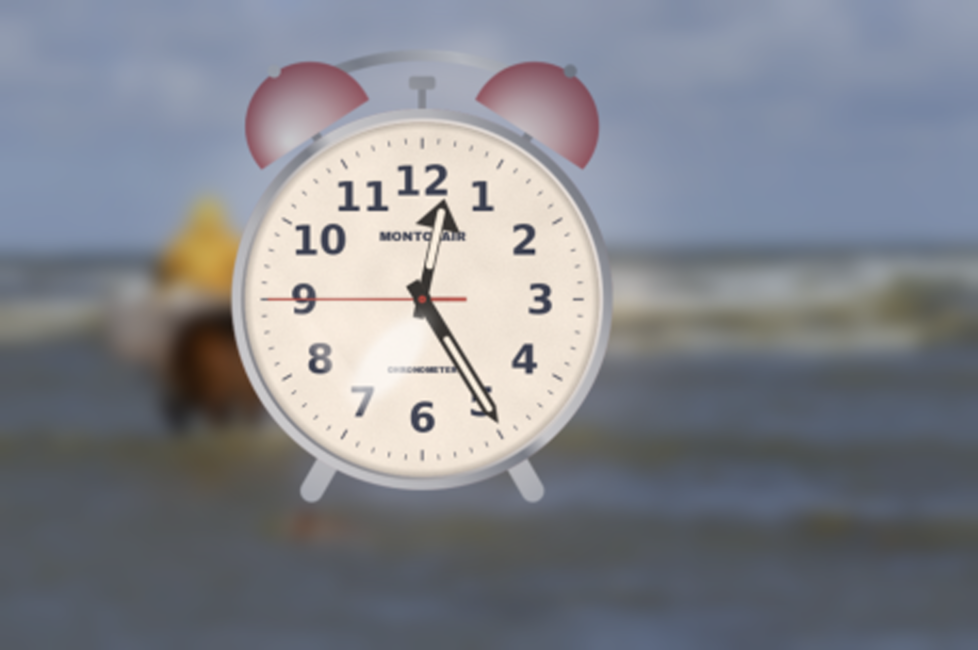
12:24:45
